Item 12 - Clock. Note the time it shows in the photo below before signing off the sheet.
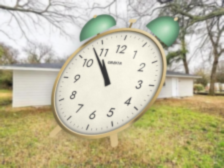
10:53
